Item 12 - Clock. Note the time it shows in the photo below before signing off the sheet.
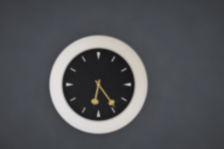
6:24
